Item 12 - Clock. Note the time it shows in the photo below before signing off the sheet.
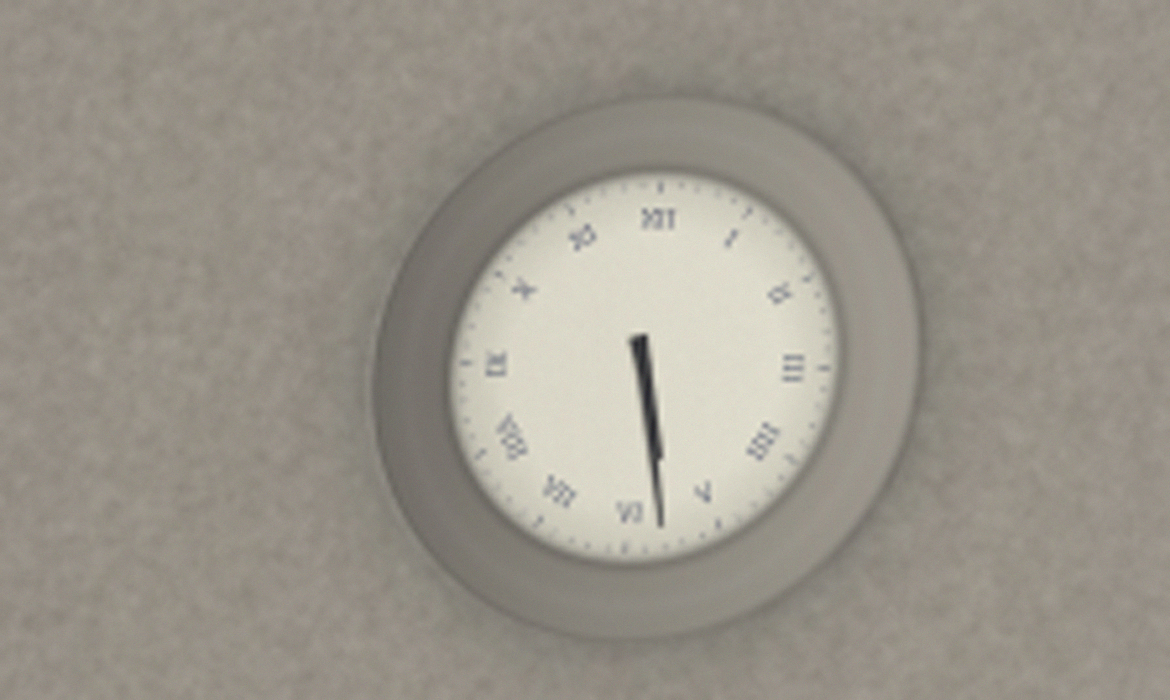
5:28
